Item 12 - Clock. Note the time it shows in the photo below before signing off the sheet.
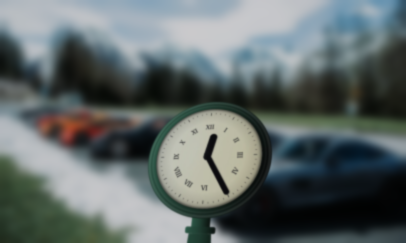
12:25
